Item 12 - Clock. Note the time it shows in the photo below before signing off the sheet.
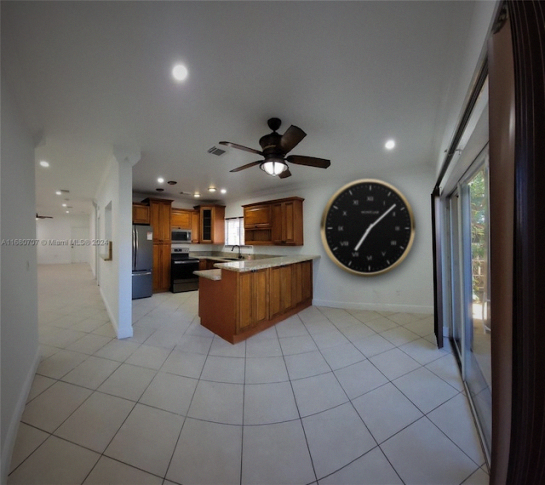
7:08
